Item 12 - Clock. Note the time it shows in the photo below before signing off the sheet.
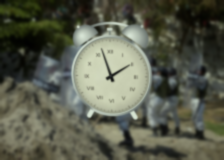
1:57
